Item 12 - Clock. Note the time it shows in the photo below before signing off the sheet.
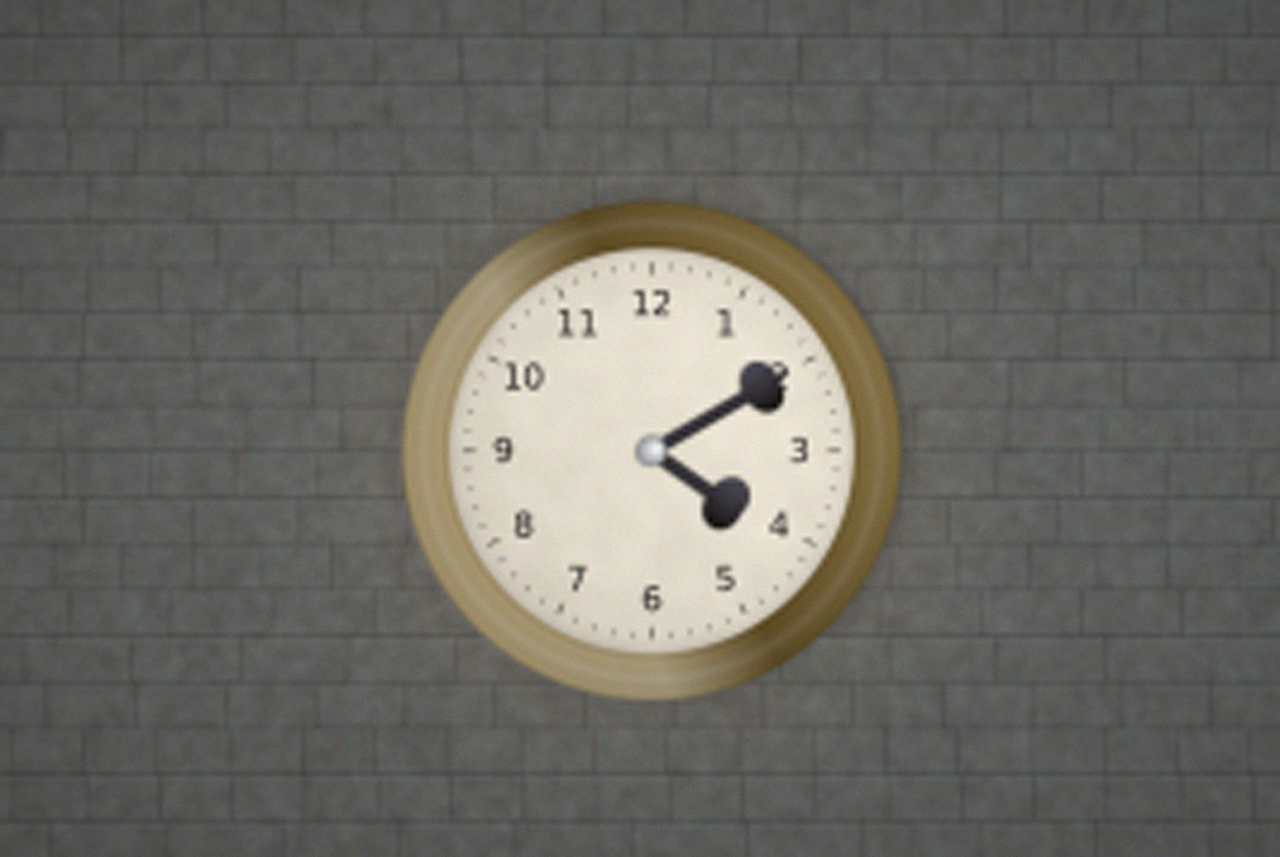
4:10
